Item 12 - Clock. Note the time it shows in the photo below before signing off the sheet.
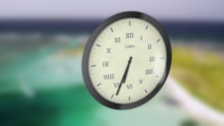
6:34
